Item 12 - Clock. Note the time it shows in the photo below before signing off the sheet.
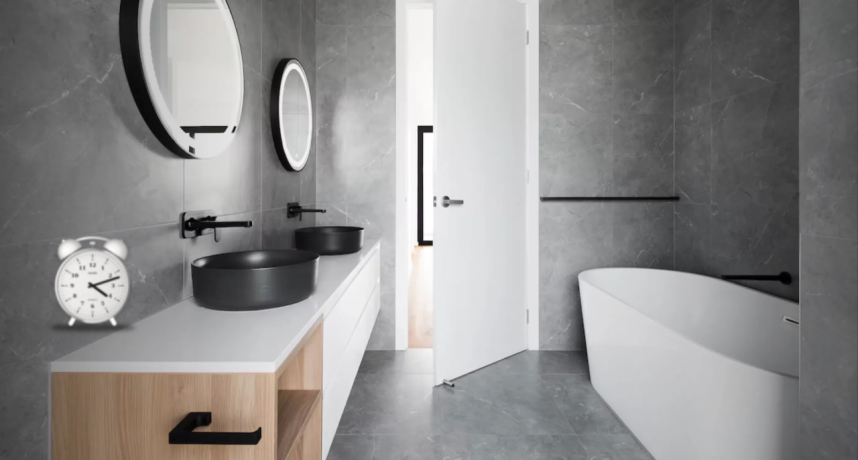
4:12
